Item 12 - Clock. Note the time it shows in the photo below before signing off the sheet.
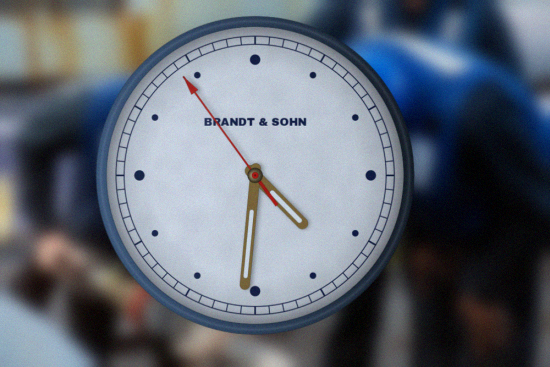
4:30:54
